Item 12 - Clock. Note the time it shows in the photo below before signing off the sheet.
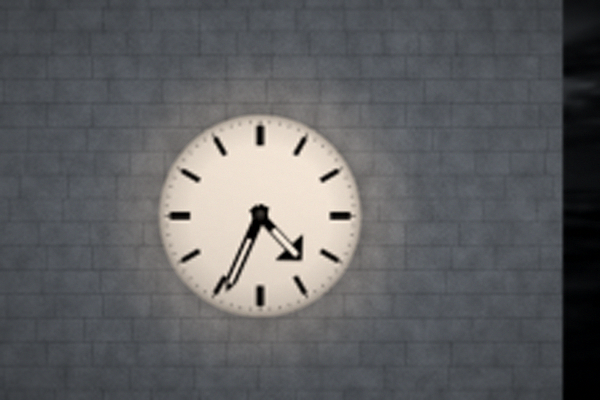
4:34
